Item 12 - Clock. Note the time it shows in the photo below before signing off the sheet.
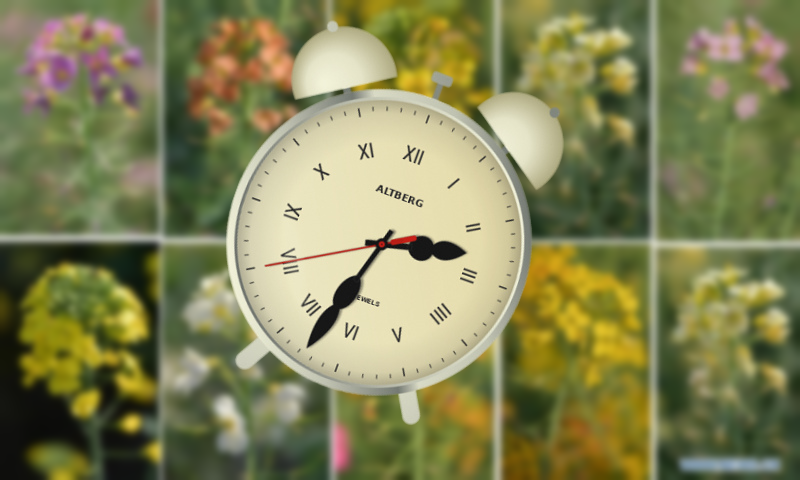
2:32:40
